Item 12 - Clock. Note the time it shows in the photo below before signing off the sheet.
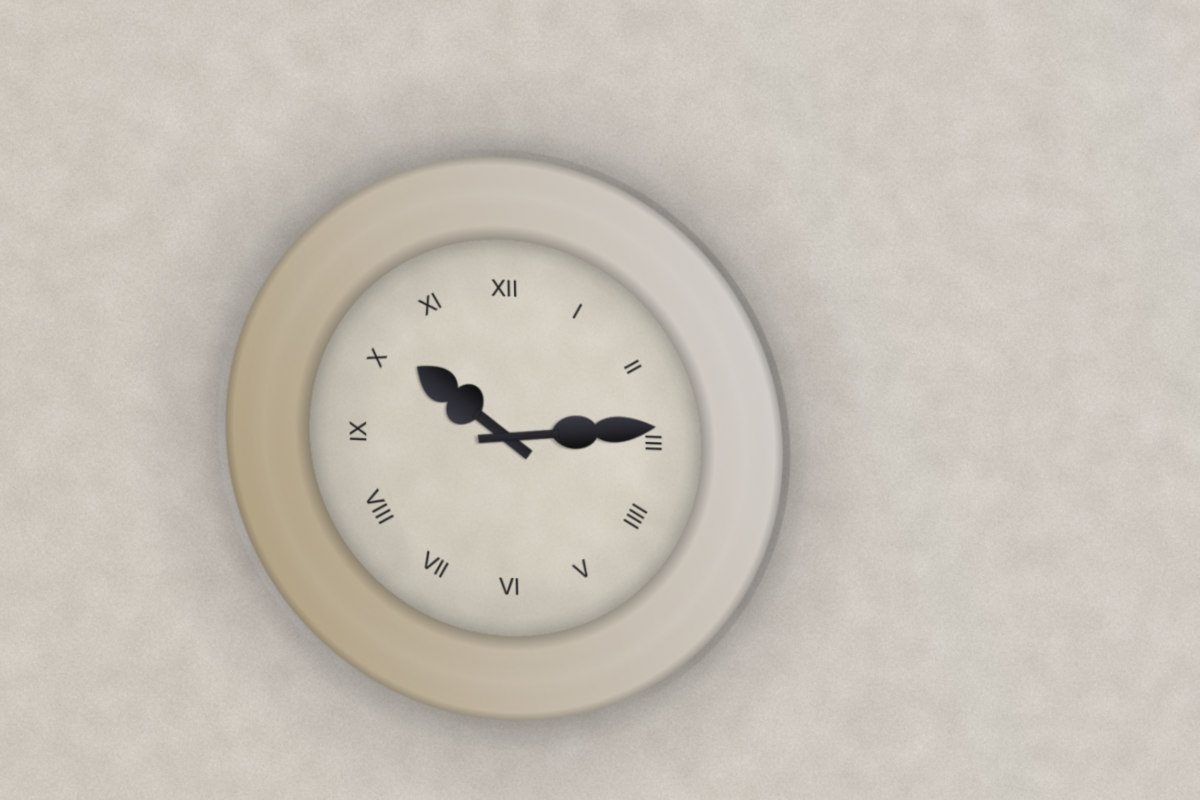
10:14
